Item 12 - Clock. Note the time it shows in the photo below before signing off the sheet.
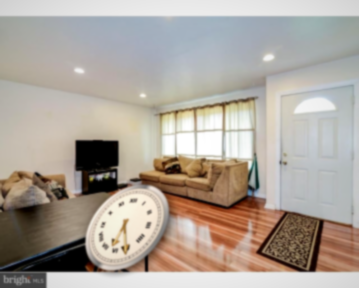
6:26
